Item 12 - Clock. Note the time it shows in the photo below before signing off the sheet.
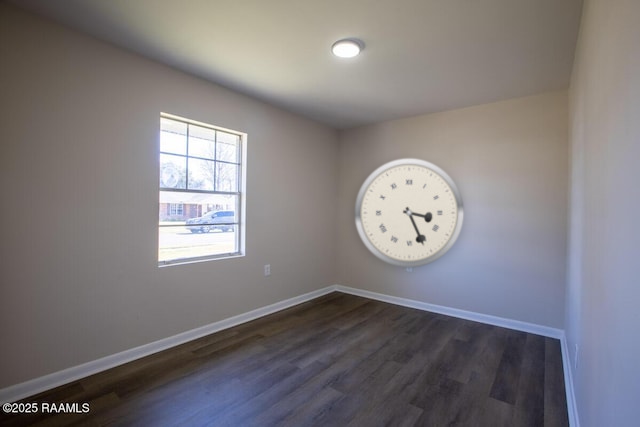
3:26
